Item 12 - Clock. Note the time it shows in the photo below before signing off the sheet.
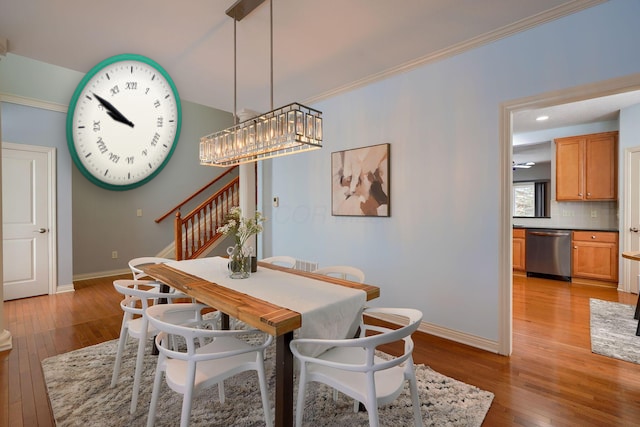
9:51
